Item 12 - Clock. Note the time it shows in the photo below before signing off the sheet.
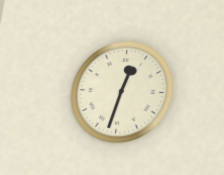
12:32
